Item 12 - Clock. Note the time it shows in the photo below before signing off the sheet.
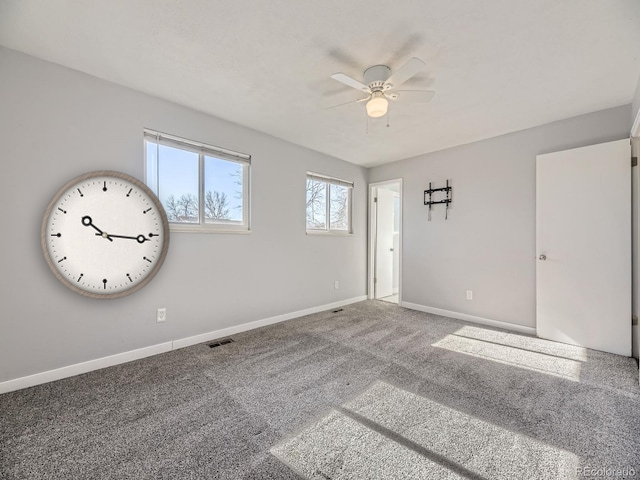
10:16
